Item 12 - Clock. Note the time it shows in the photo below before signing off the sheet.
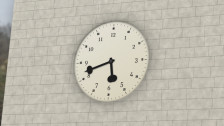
5:42
